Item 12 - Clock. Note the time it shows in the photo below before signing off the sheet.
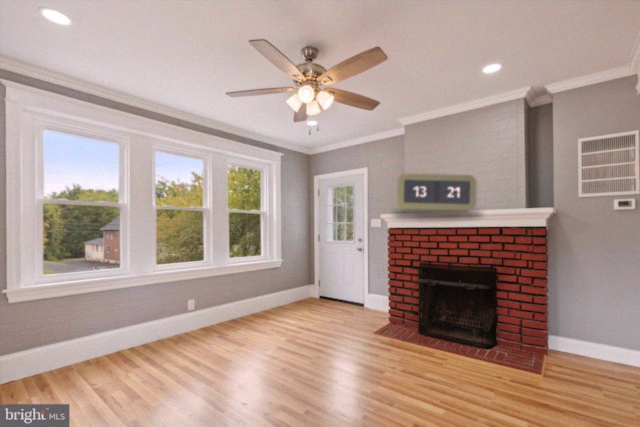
13:21
